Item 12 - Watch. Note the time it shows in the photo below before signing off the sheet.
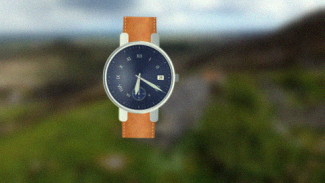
6:20
